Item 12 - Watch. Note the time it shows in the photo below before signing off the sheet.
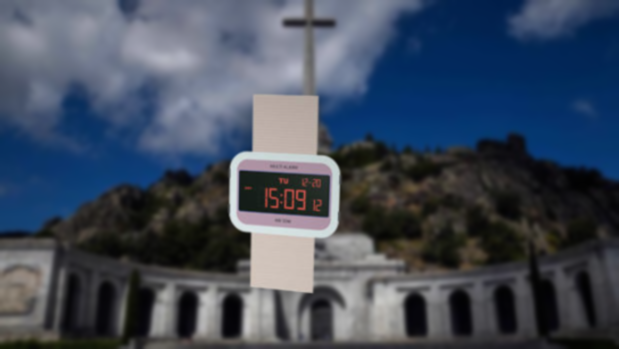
15:09:12
